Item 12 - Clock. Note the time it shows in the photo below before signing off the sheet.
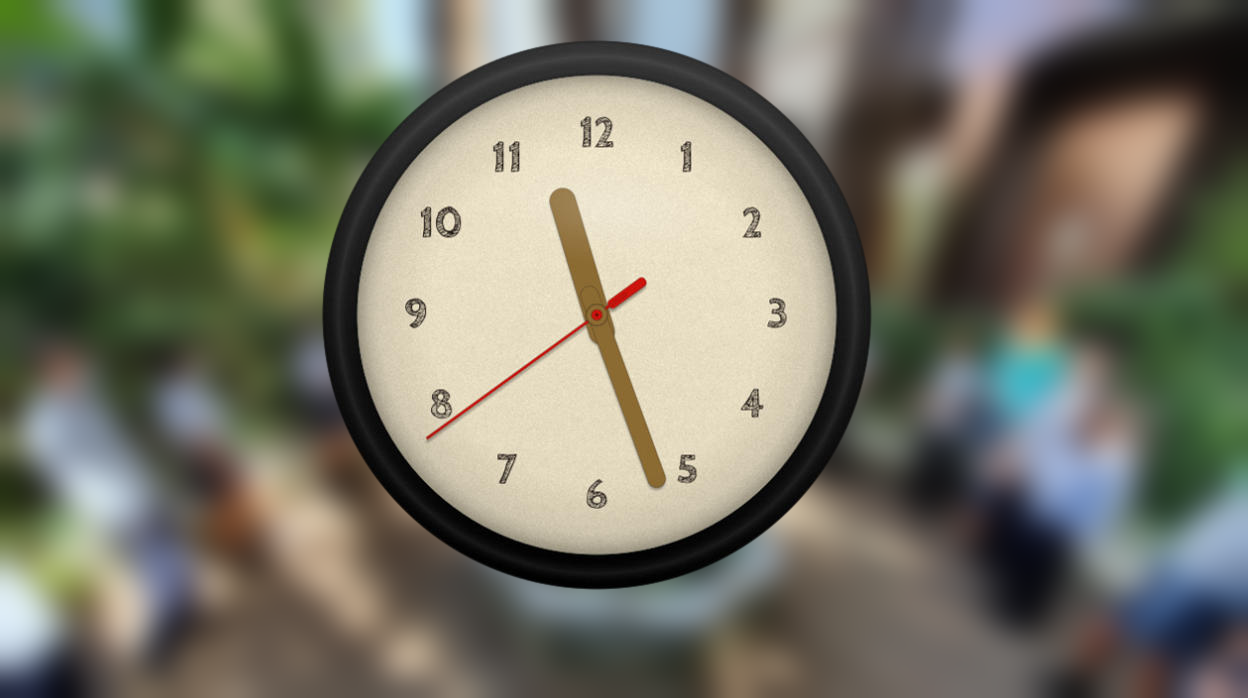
11:26:39
